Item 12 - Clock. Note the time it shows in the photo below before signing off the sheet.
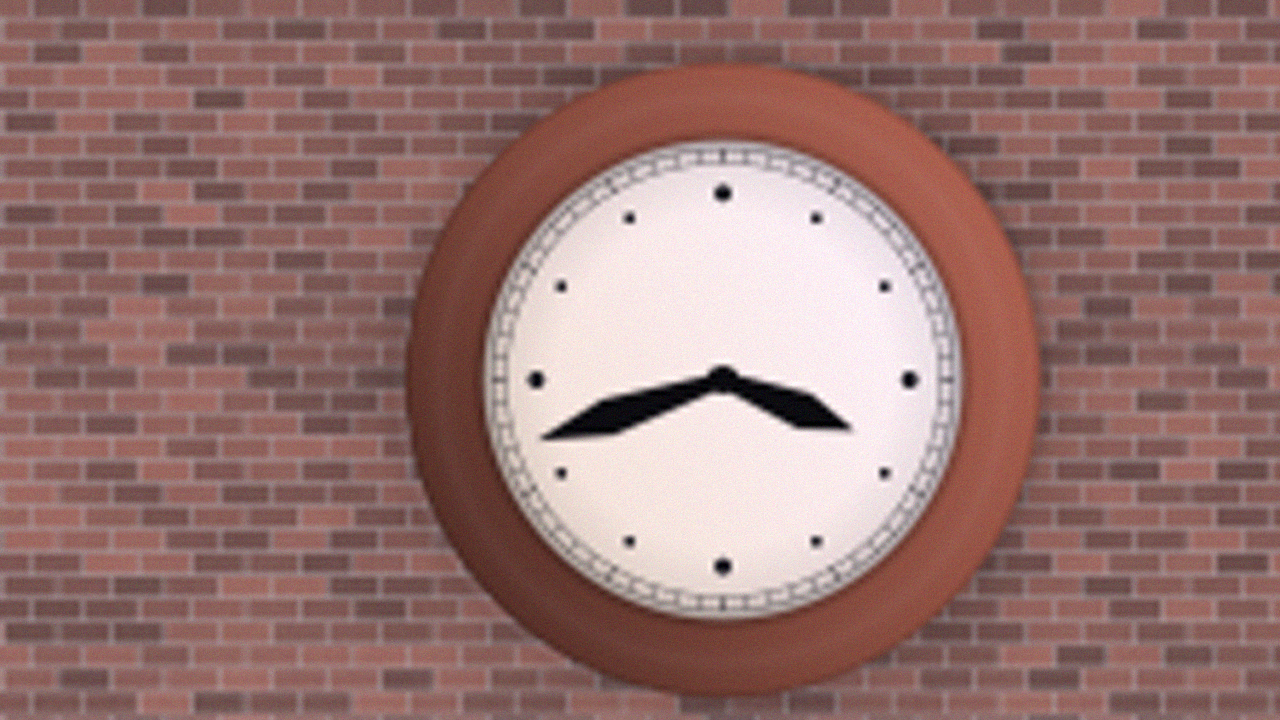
3:42
